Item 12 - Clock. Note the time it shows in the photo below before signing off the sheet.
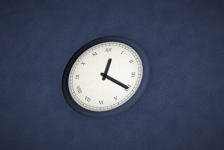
12:20
